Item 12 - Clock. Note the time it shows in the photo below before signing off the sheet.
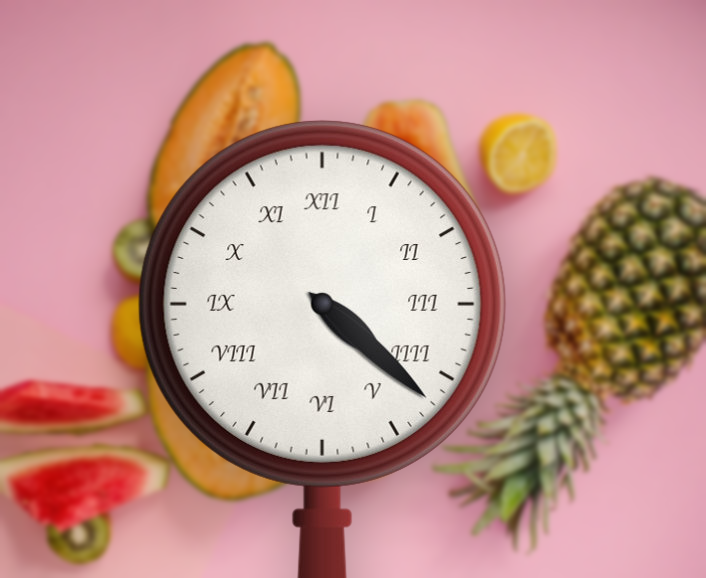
4:22
